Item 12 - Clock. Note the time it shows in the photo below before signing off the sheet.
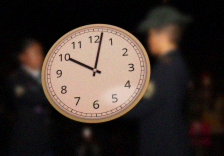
10:02
